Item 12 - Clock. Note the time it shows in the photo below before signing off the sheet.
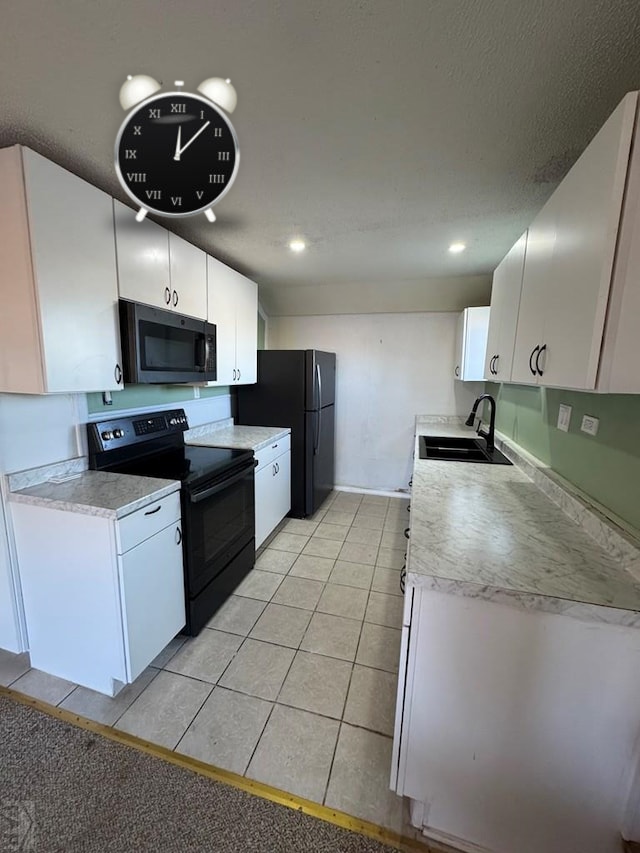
12:07
